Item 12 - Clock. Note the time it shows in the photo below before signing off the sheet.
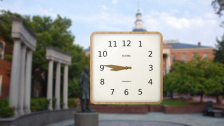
8:46
